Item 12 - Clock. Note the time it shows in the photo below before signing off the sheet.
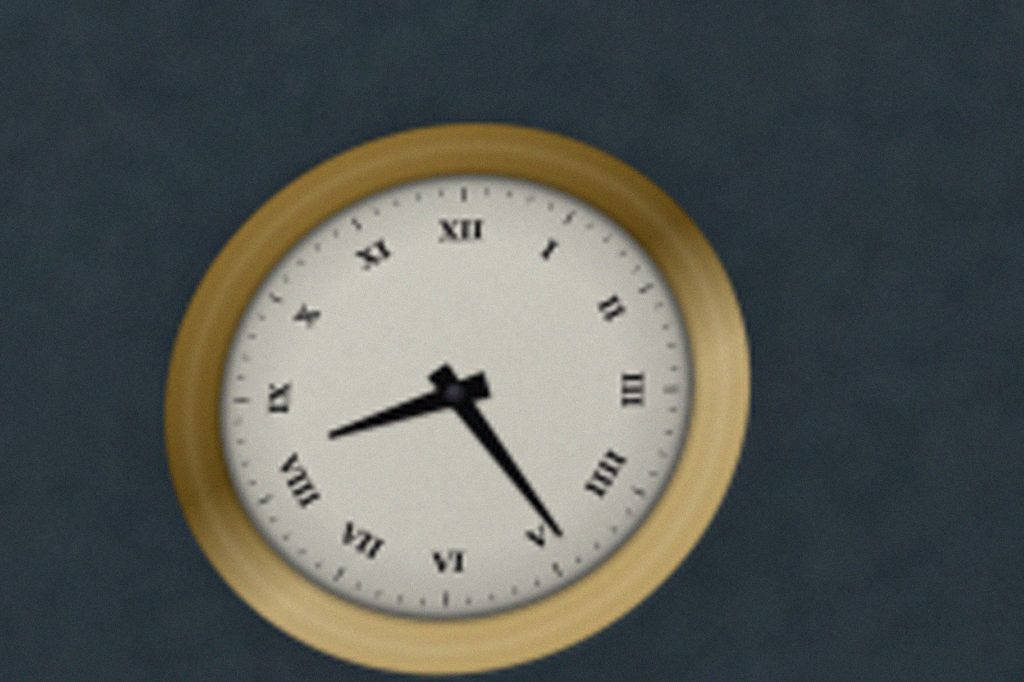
8:24
